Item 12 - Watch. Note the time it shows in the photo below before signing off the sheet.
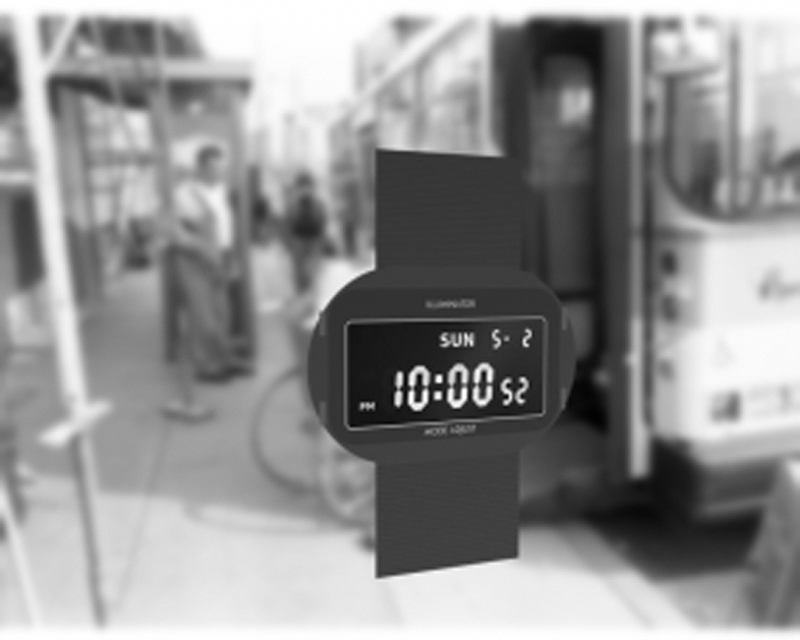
10:00:52
